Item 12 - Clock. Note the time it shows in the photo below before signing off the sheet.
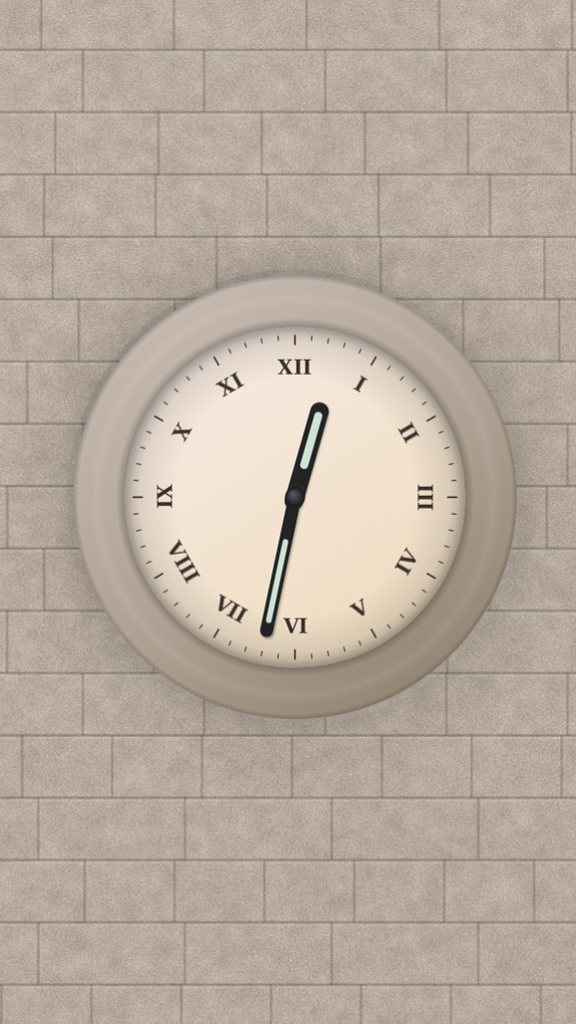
12:32
